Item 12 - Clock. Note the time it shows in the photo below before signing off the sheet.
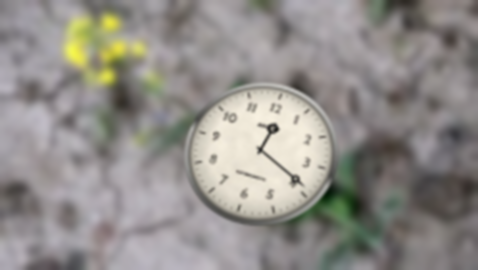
12:19
